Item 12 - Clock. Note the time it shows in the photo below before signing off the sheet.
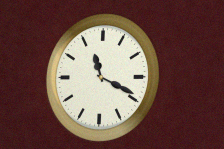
11:19
